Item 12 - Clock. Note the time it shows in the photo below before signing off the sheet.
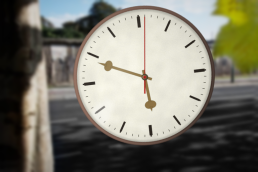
5:49:01
